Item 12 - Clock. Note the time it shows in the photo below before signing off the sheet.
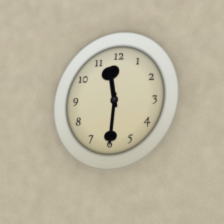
11:30
